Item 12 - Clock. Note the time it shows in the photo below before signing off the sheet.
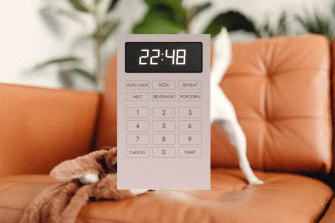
22:48
